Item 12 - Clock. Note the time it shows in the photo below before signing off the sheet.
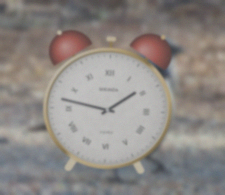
1:47
